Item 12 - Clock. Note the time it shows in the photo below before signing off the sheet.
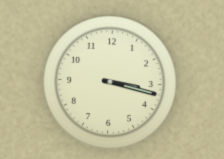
3:17
